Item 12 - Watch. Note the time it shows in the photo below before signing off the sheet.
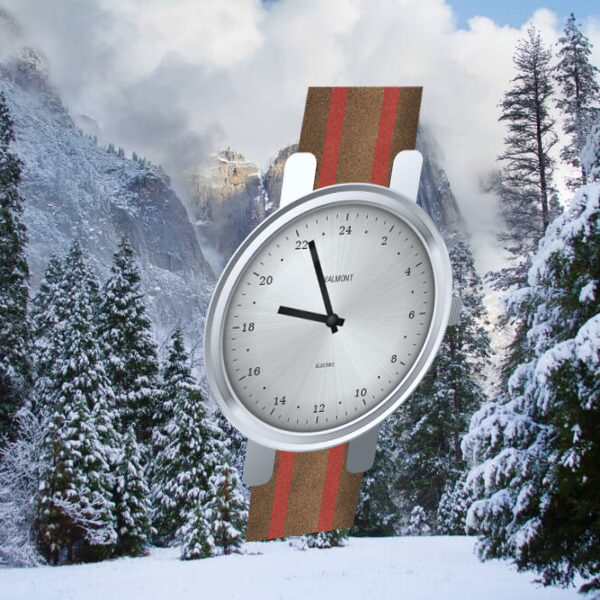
18:56
